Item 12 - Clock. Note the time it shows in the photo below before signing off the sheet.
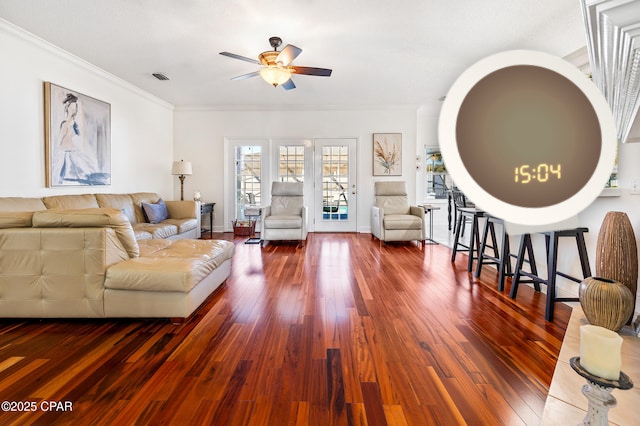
15:04
